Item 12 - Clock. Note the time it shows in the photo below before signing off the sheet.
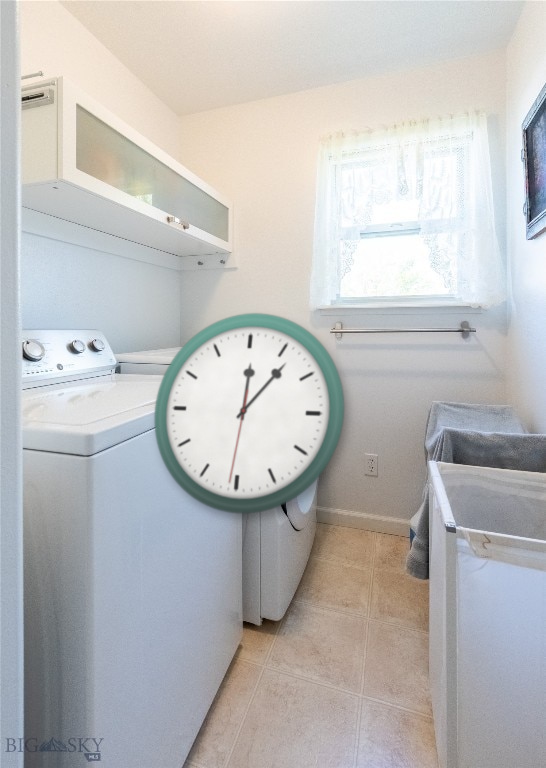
12:06:31
